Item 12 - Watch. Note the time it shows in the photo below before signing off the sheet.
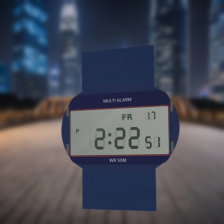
2:22:51
